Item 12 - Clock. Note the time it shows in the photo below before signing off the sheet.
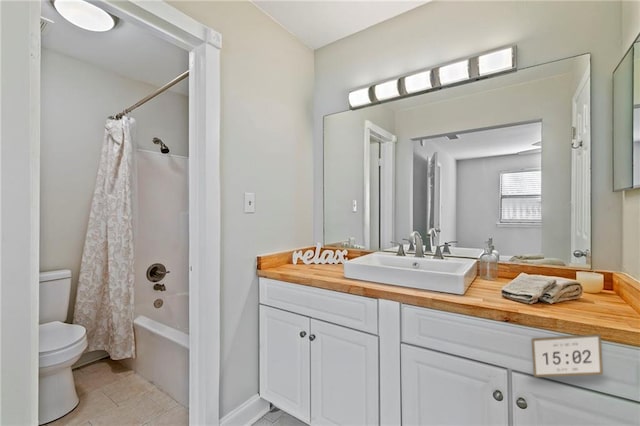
15:02
